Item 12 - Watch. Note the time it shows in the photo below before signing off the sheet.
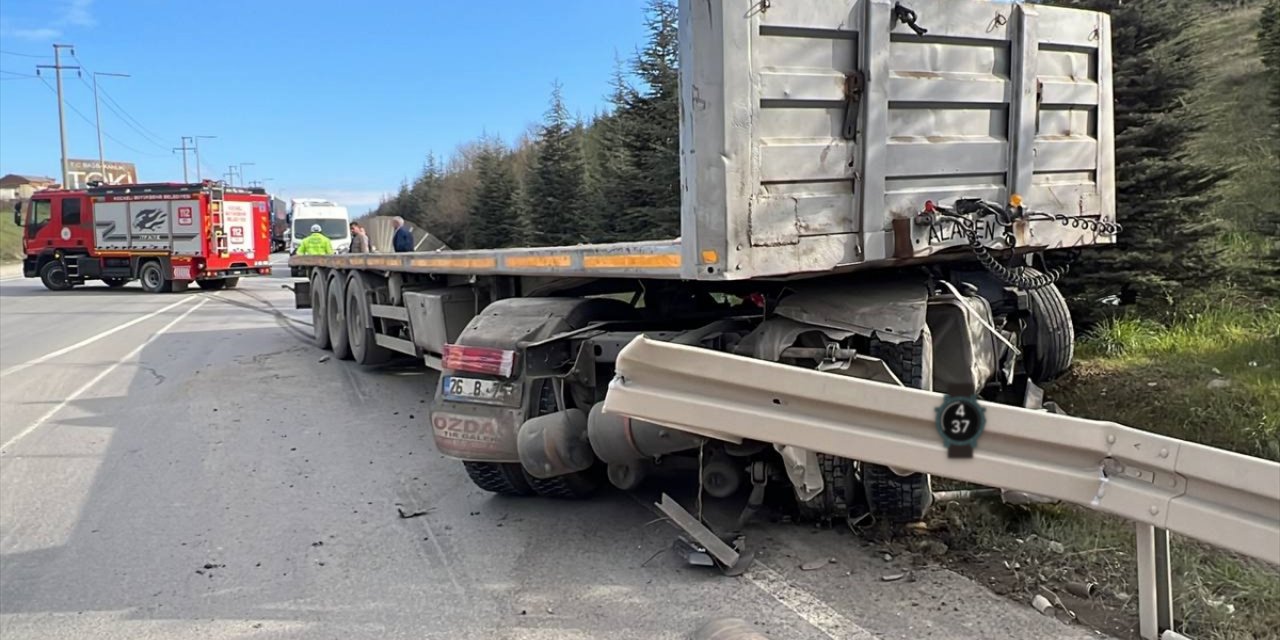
4:37
